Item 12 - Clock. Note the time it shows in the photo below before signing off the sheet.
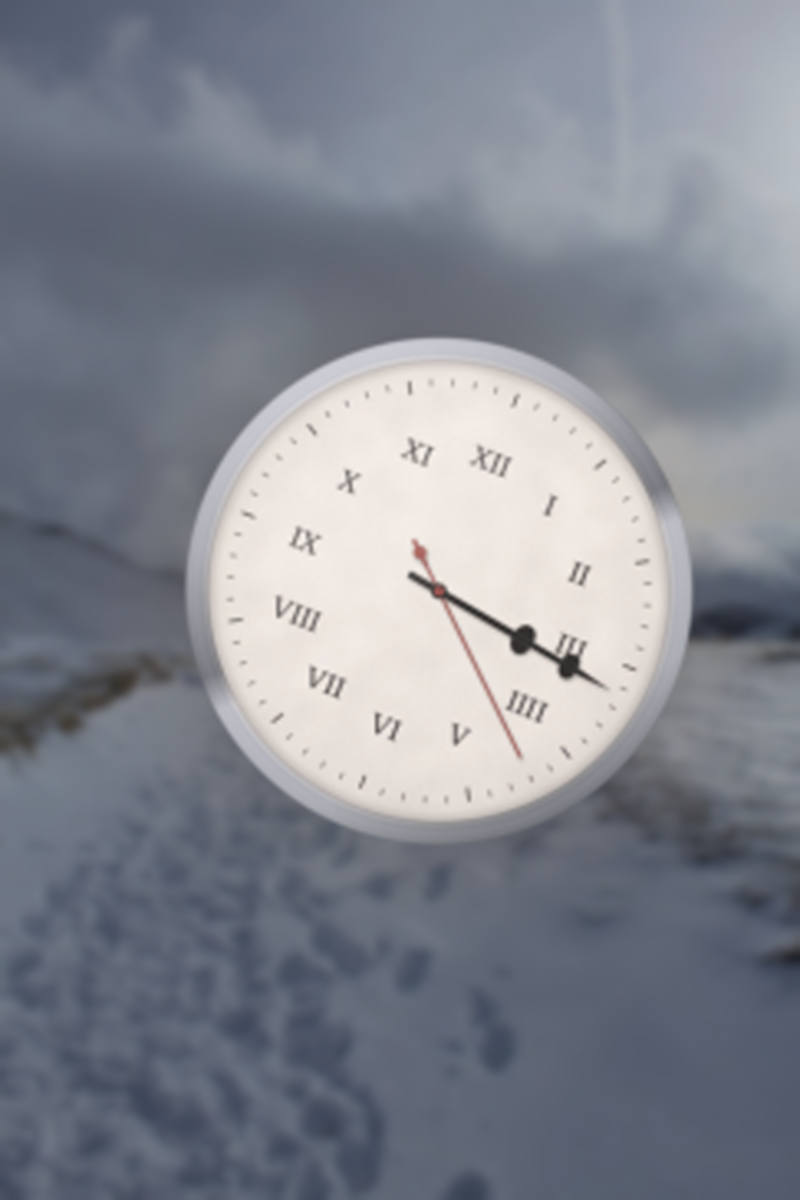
3:16:22
